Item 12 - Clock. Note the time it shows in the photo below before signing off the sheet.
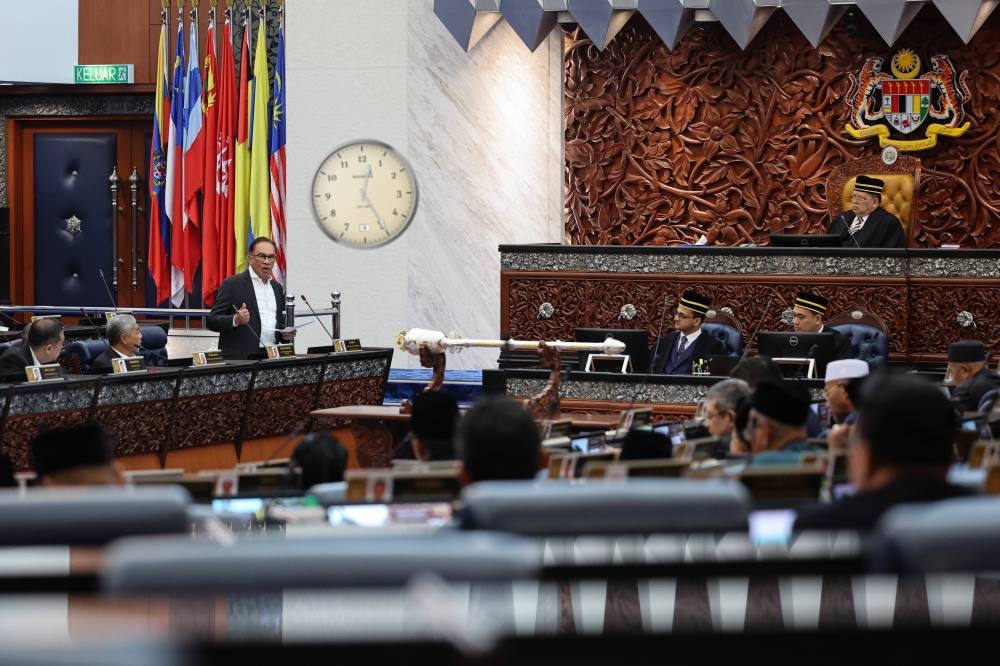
12:25
